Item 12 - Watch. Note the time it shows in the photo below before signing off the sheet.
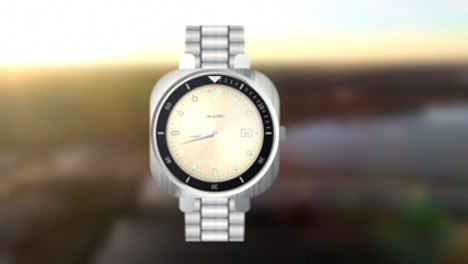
8:42
